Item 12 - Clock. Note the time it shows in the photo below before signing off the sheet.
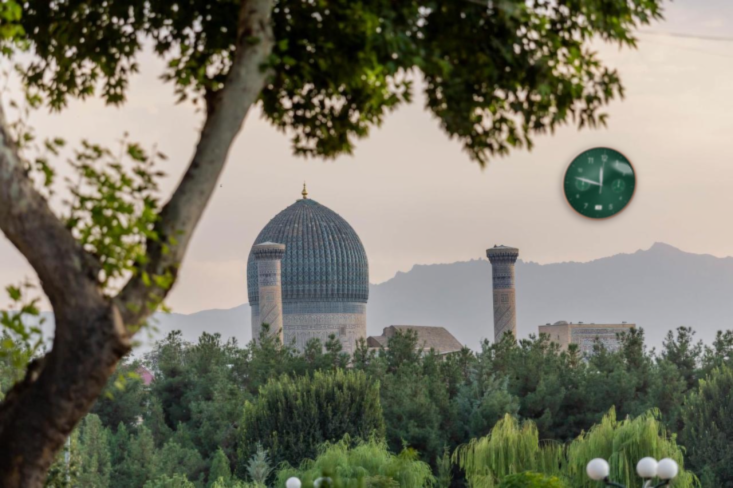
11:47
